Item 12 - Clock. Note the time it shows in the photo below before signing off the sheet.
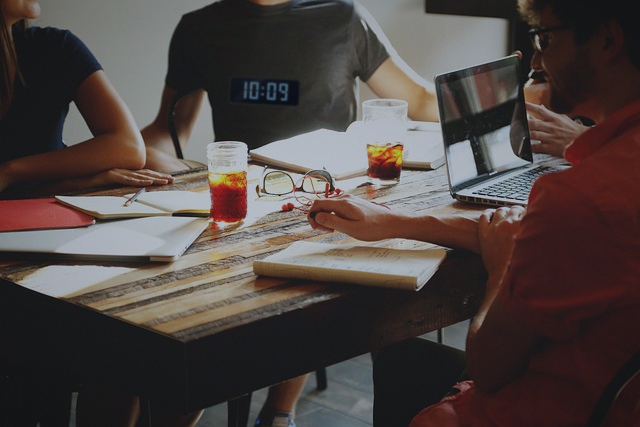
10:09
